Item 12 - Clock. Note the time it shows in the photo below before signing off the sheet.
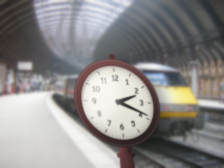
2:19
